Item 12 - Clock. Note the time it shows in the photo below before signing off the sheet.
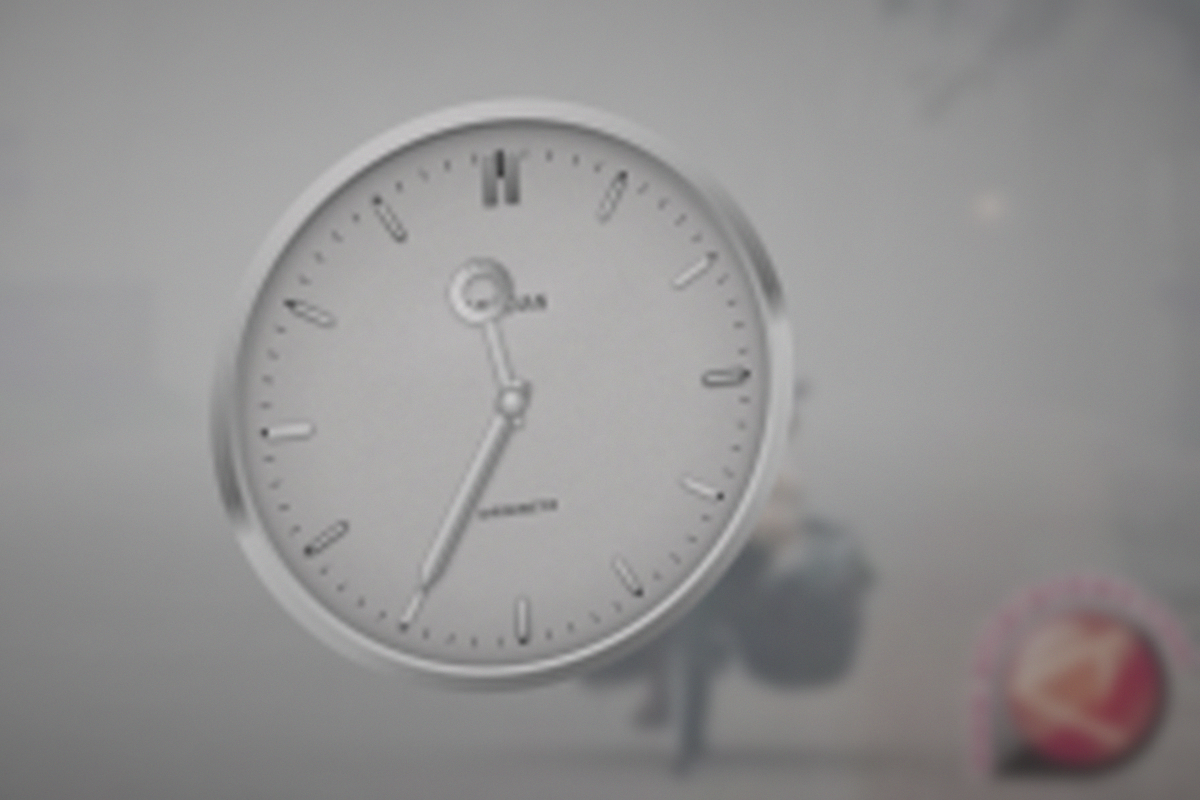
11:35
